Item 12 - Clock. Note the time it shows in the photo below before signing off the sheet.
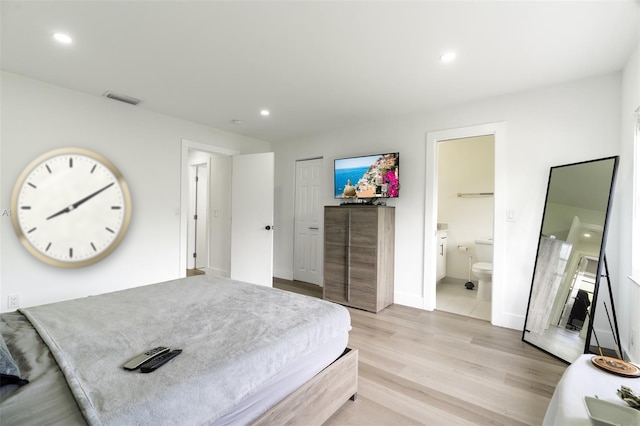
8:10
